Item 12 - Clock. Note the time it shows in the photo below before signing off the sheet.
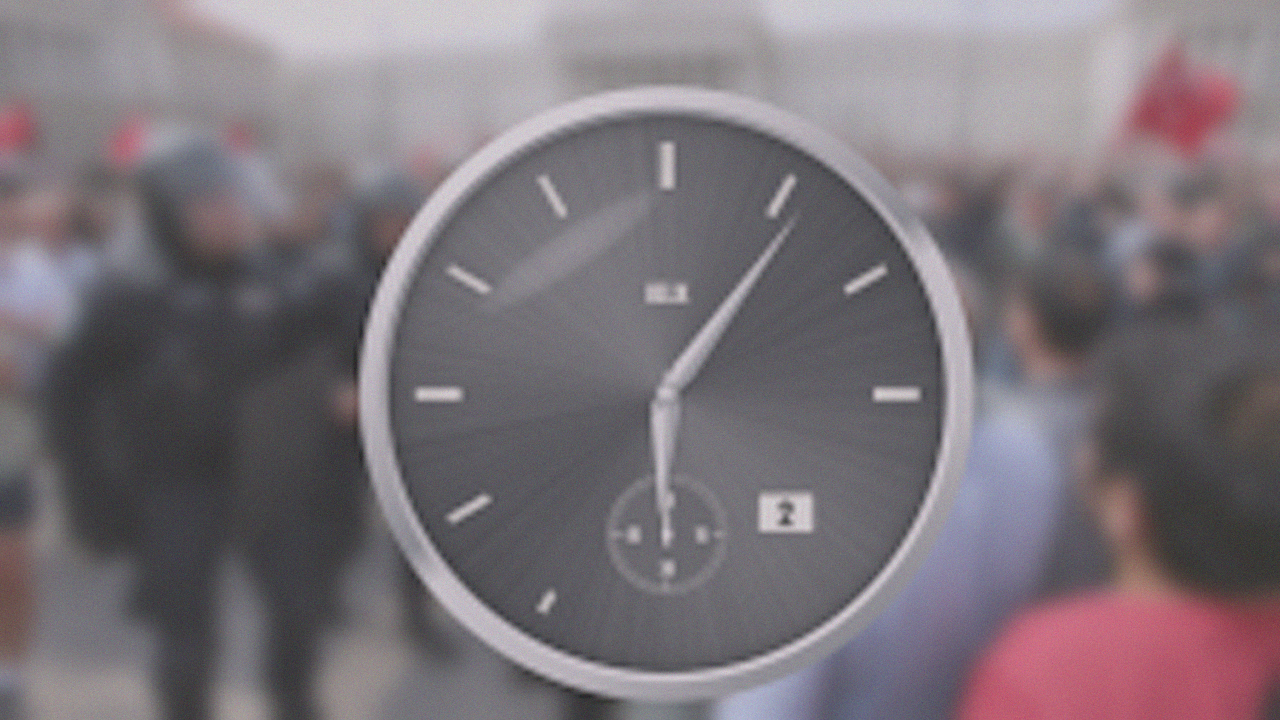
6:06
